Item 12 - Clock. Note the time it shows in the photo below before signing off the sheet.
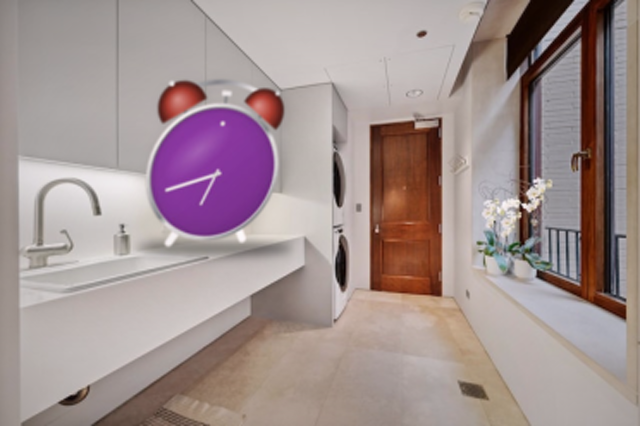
6:42
